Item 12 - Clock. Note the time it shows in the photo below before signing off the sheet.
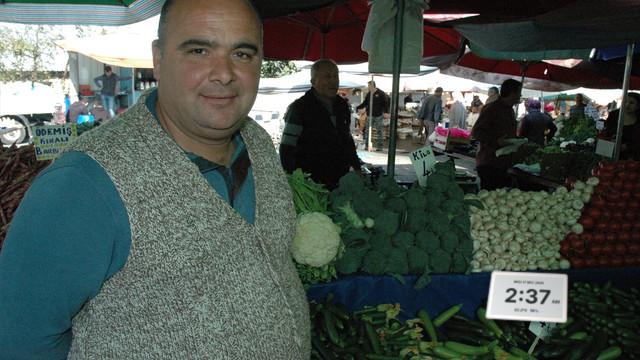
2:37
